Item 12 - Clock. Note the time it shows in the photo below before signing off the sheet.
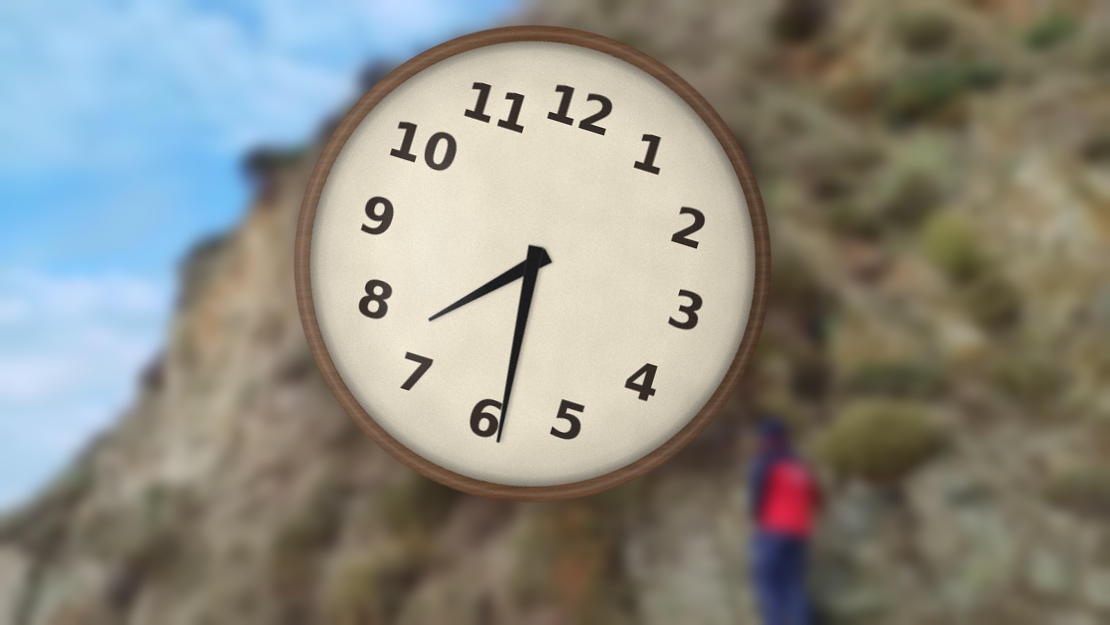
7:29
